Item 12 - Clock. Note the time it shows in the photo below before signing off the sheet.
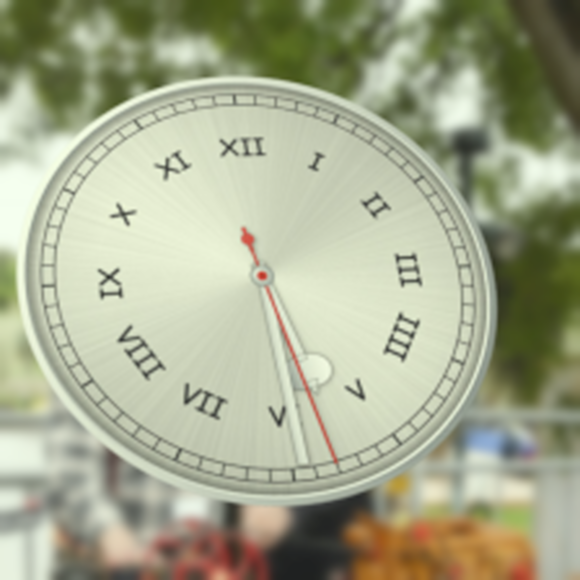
5:29:28
